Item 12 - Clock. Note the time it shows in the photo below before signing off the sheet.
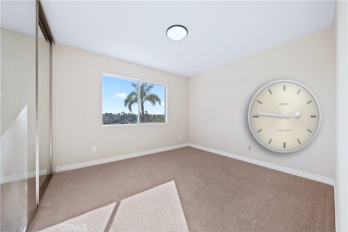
2:46
